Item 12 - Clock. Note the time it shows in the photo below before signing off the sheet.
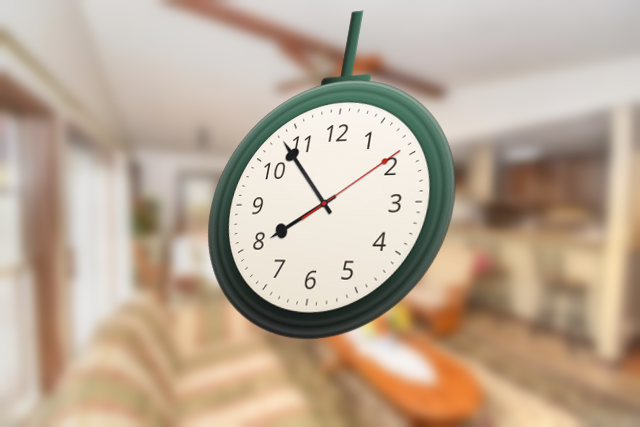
7:53:09
